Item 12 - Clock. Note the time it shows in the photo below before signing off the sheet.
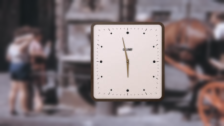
5:58
